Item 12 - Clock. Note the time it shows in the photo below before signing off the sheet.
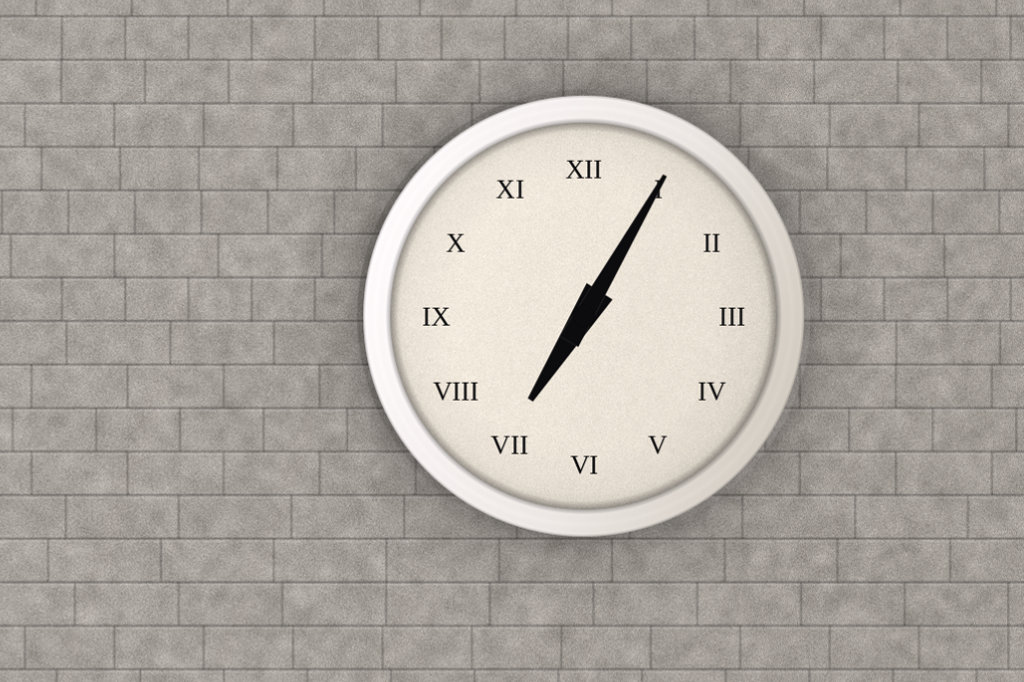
7:05
